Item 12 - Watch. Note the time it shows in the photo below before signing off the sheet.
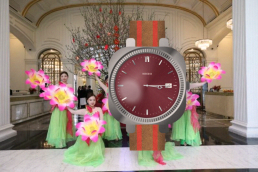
3:15
